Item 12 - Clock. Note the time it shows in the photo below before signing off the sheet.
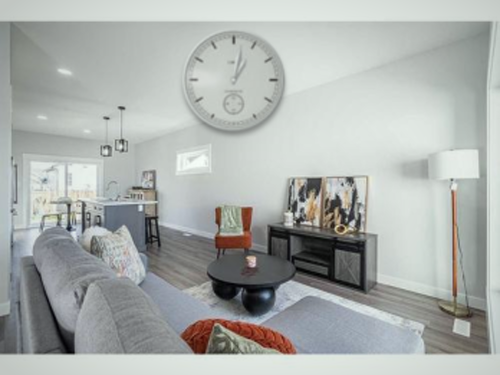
1:02
